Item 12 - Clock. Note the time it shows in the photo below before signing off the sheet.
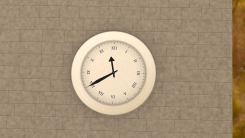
11:40
